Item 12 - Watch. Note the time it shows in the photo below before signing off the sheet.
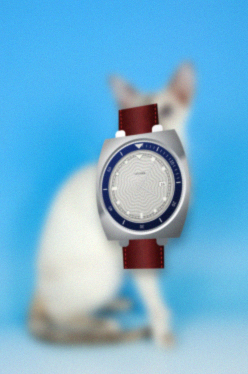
4:06
